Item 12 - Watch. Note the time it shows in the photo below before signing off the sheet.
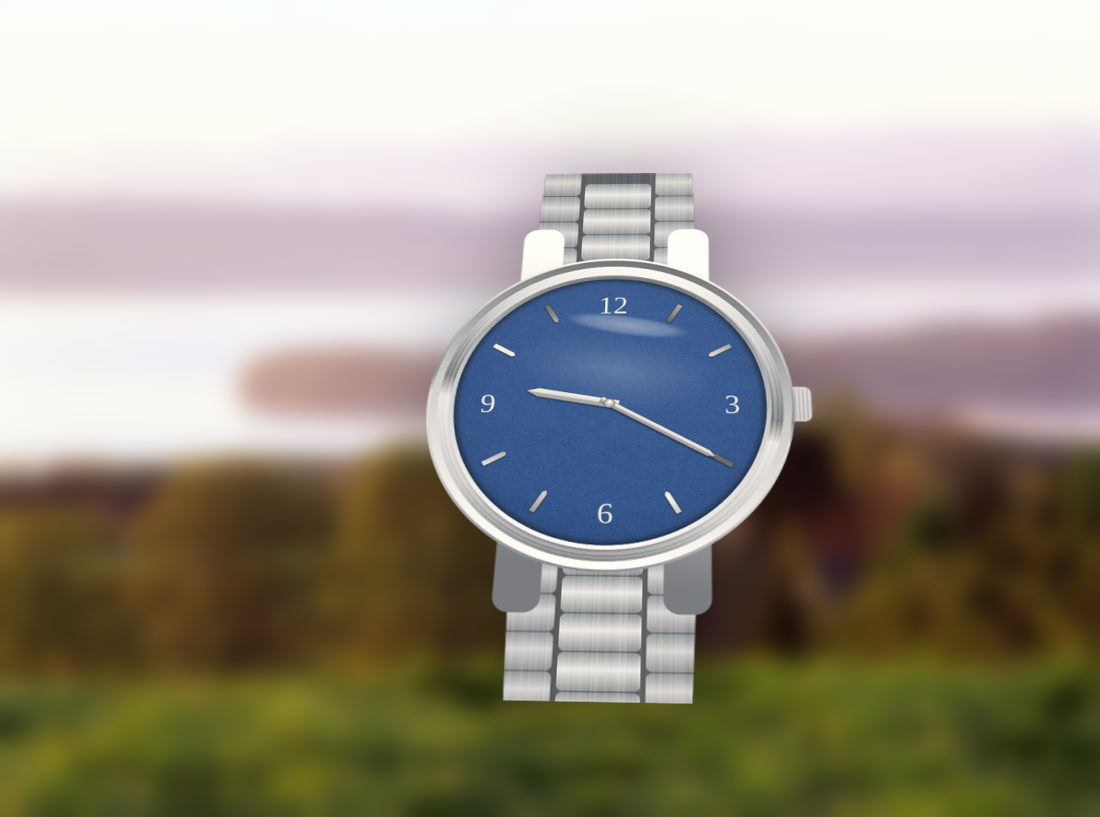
9:20
